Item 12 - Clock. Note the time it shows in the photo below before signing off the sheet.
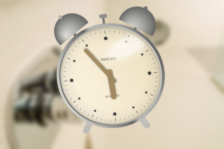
5:54
